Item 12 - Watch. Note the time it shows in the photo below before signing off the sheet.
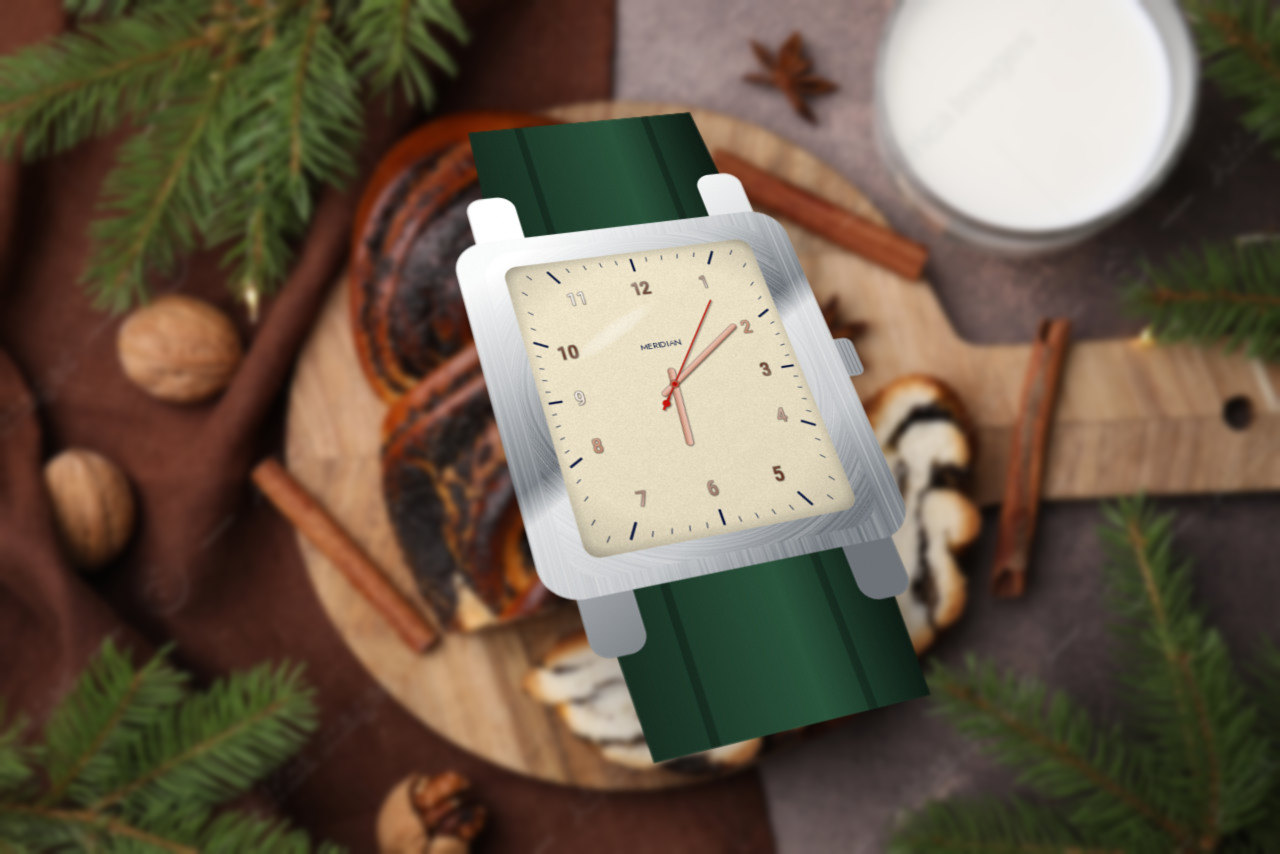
6:09:06
